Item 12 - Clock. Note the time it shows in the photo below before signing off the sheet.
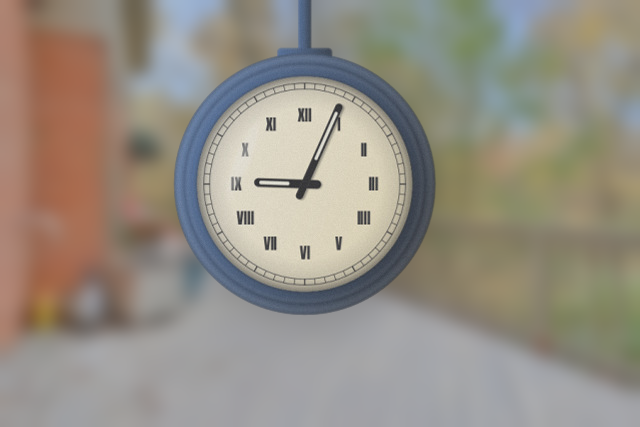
9:04
